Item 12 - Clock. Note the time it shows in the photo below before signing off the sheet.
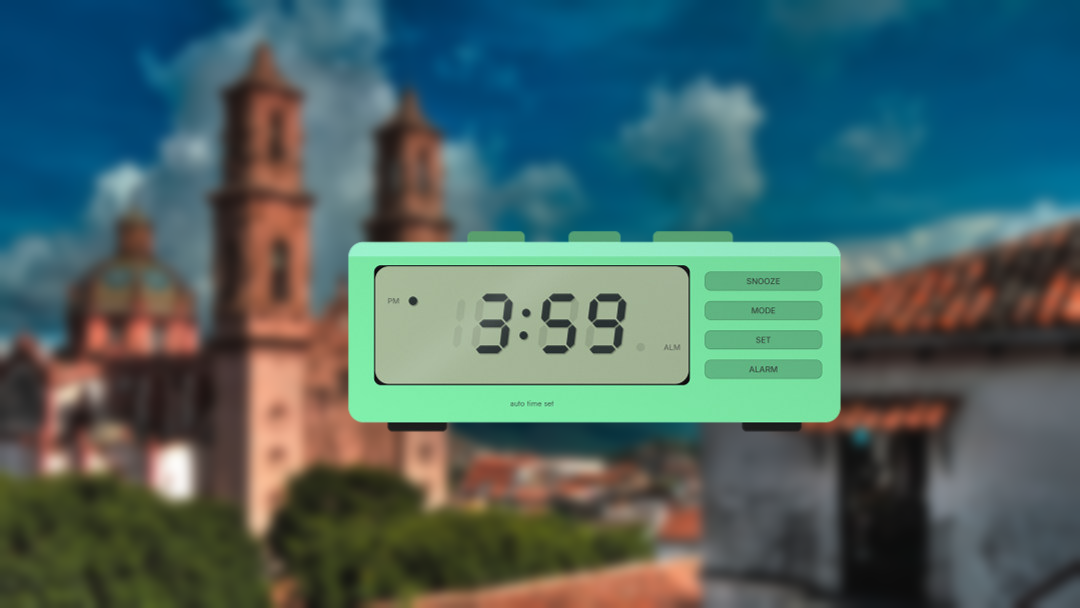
3:59
